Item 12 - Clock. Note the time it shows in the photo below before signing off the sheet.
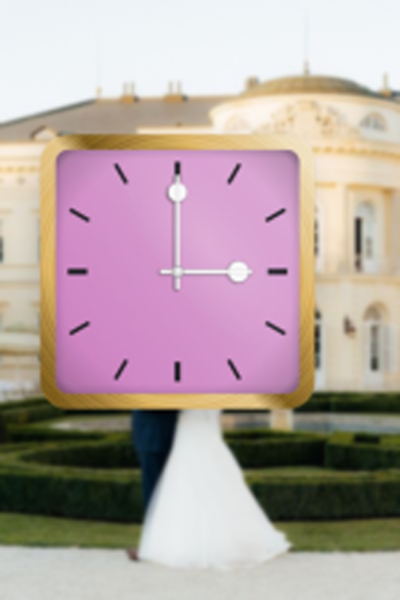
3:00
